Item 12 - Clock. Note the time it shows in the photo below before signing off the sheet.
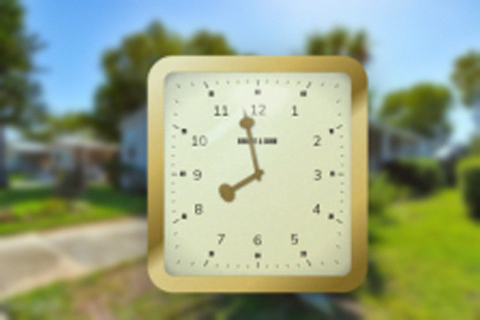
7:58
